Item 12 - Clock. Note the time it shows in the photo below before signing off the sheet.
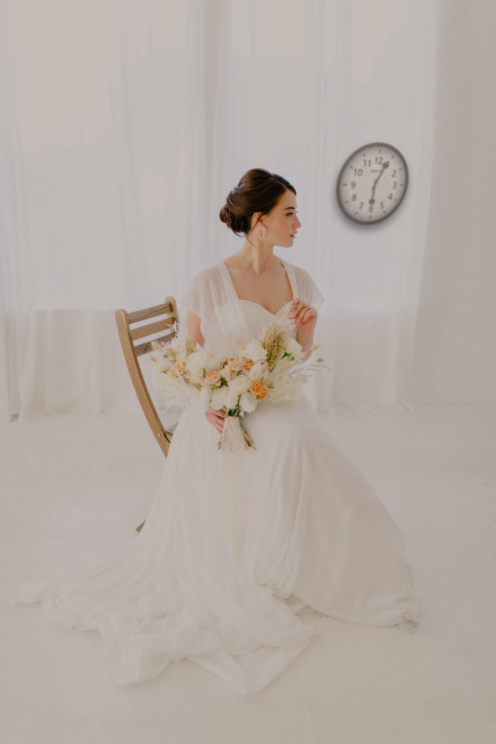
6:04
